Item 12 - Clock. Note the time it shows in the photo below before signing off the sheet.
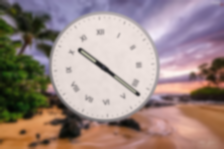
10:22
